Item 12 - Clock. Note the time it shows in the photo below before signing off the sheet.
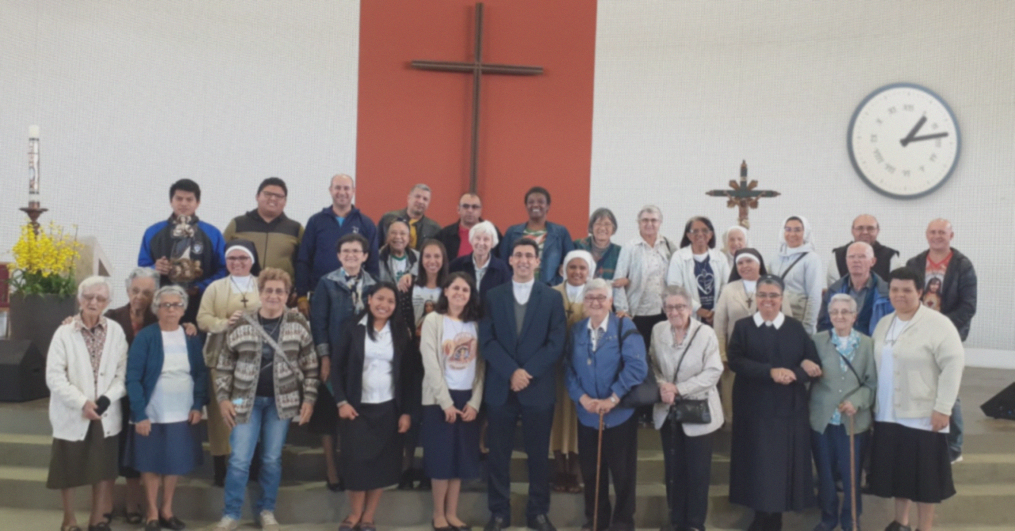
1:13
